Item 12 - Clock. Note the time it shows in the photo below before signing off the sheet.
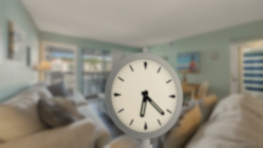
6:22
